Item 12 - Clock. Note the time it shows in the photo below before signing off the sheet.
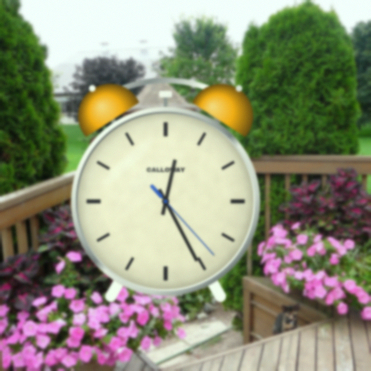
12:25:23
